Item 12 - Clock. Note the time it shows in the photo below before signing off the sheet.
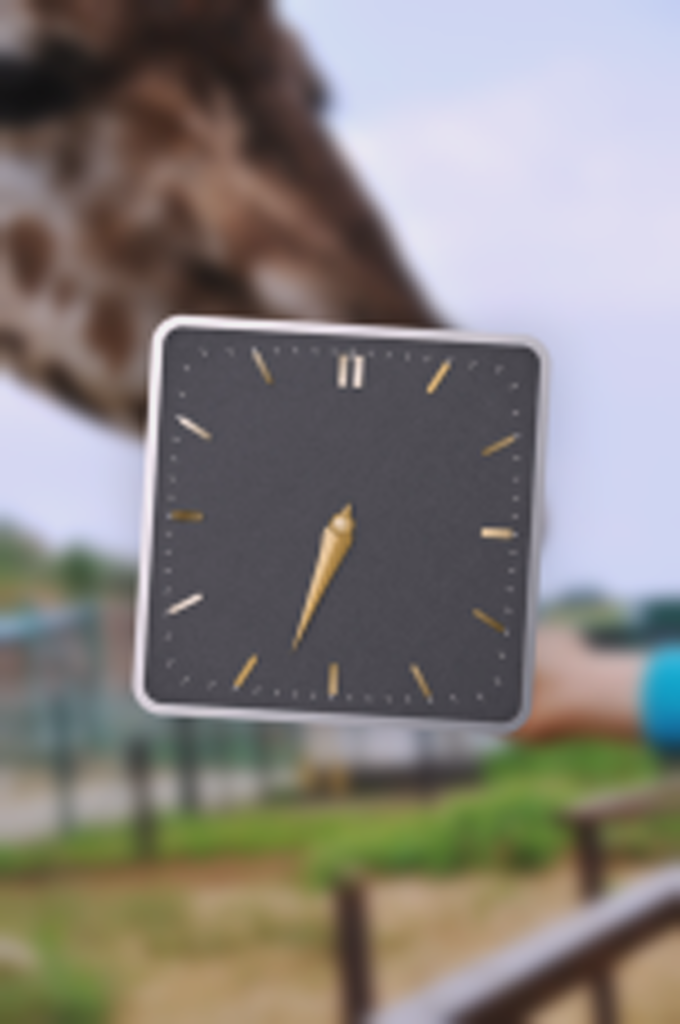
6:33
